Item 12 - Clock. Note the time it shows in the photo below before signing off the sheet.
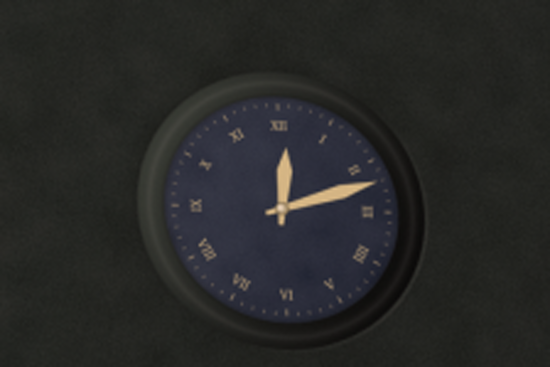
12:12
